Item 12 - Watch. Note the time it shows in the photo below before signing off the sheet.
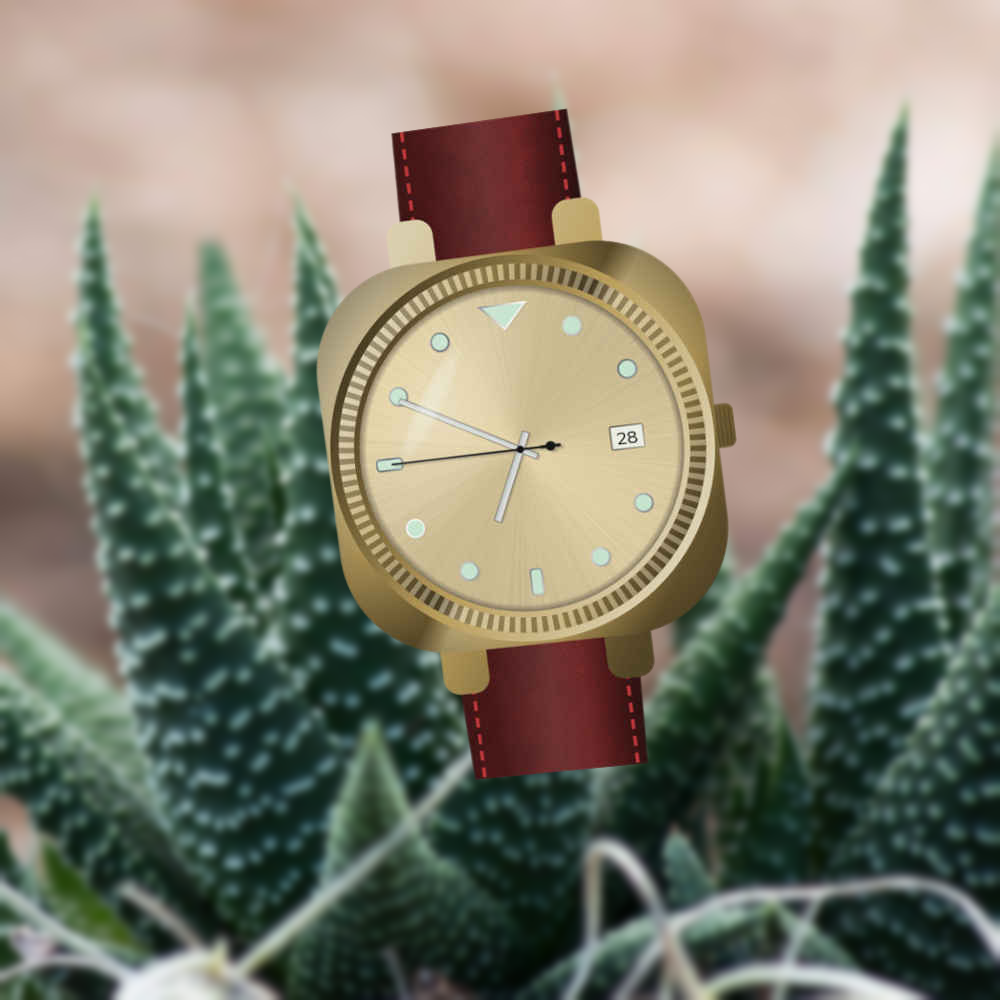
6:49:45
